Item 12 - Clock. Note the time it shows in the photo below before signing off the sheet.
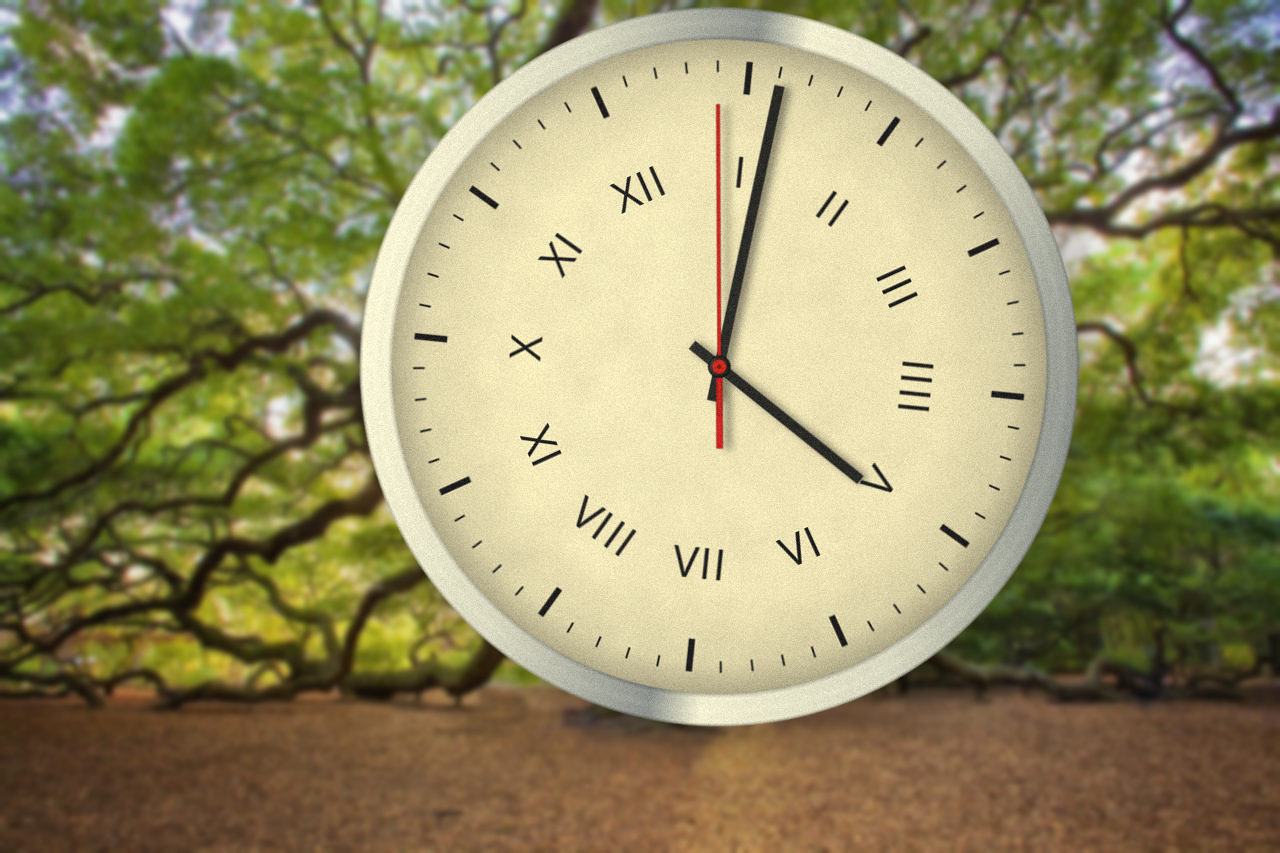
5:06:04
